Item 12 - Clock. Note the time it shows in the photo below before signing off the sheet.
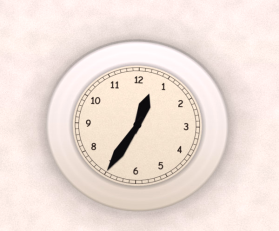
12:35
